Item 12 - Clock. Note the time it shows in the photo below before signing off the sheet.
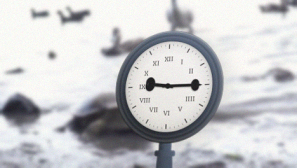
9:15
